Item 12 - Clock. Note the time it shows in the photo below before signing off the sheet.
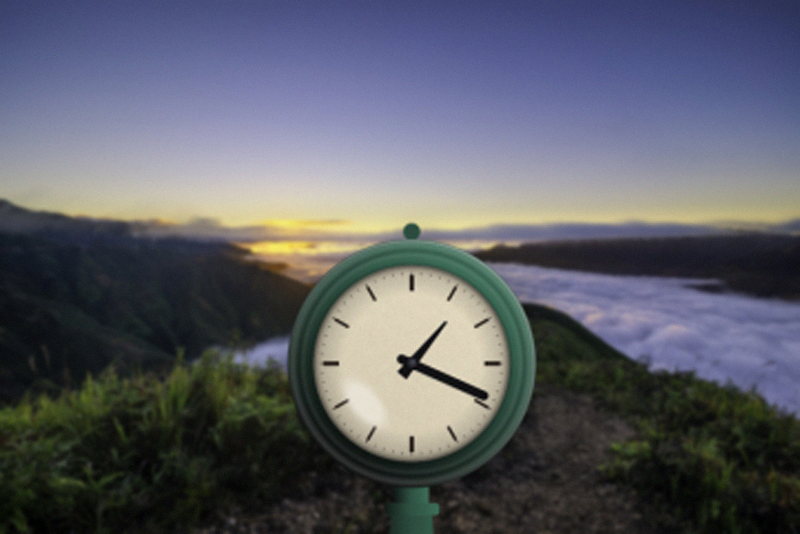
1:19
